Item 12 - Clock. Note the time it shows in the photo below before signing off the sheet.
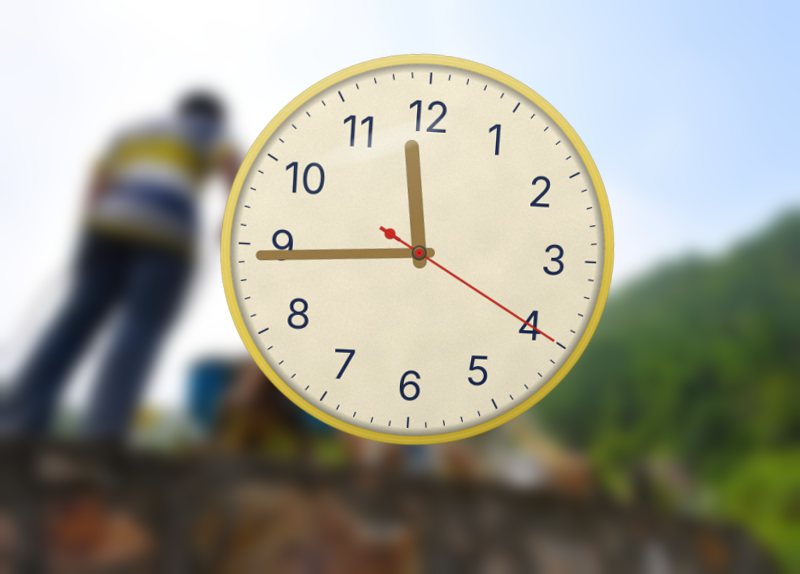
11:44:20
